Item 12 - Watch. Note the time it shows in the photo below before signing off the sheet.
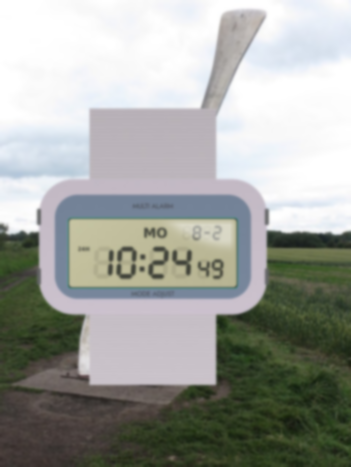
10:24:49
